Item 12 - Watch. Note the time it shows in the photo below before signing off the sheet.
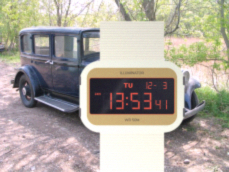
13:53:41
